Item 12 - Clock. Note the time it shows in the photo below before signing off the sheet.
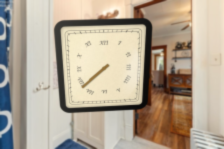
7:38
